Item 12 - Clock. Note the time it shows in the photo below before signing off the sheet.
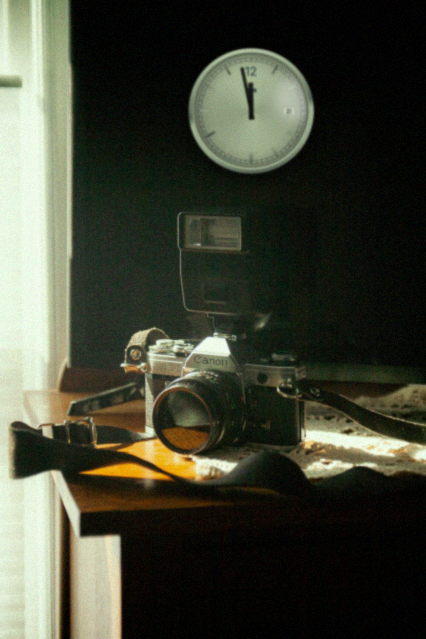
11:58
